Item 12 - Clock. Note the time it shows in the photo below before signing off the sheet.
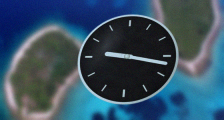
9:17
